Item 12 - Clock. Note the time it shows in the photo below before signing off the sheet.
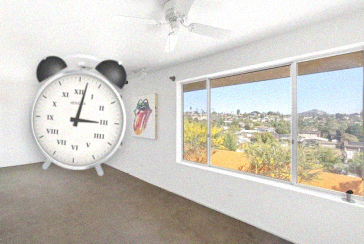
3:02
